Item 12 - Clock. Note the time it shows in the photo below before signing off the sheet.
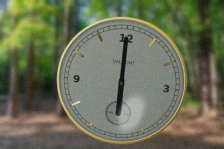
6:00
